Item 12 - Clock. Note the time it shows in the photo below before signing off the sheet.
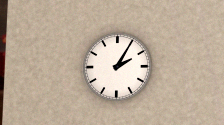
2:05
